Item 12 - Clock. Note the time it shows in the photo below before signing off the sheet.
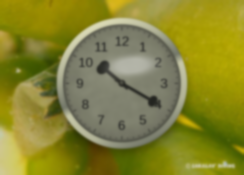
10:20
